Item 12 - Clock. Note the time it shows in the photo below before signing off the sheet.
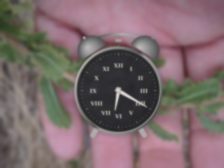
6:20
